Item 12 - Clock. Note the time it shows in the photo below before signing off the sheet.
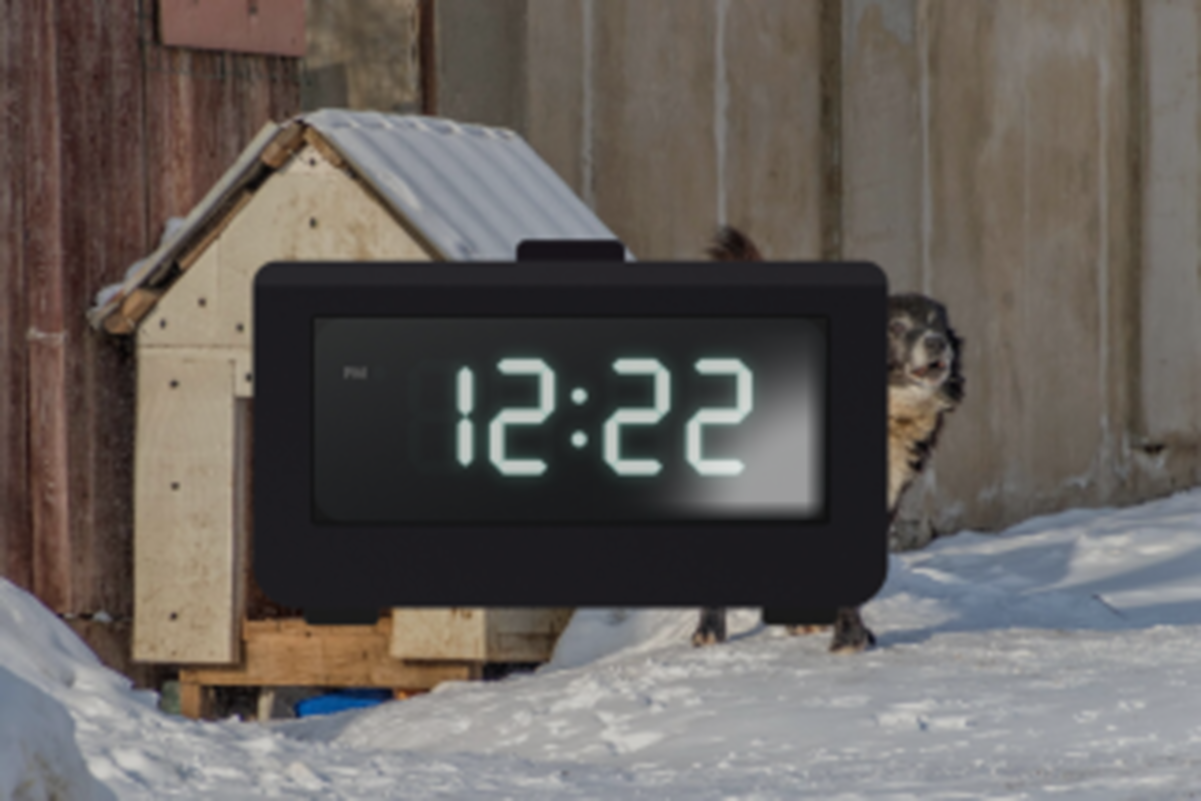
12:22
